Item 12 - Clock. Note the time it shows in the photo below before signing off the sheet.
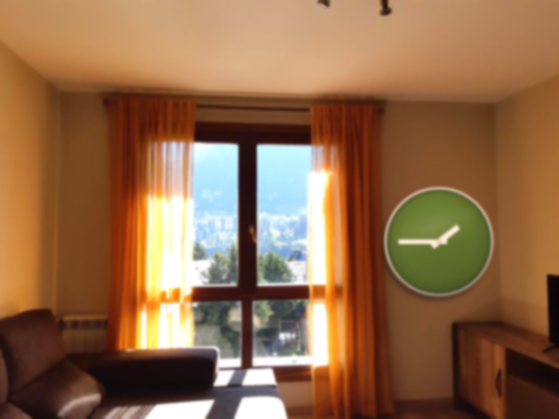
1:45
